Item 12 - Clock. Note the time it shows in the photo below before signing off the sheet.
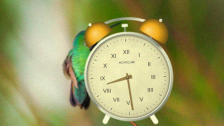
8:29
